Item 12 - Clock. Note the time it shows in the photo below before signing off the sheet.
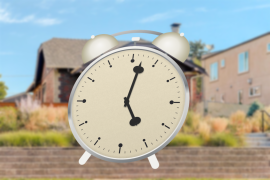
5:02
